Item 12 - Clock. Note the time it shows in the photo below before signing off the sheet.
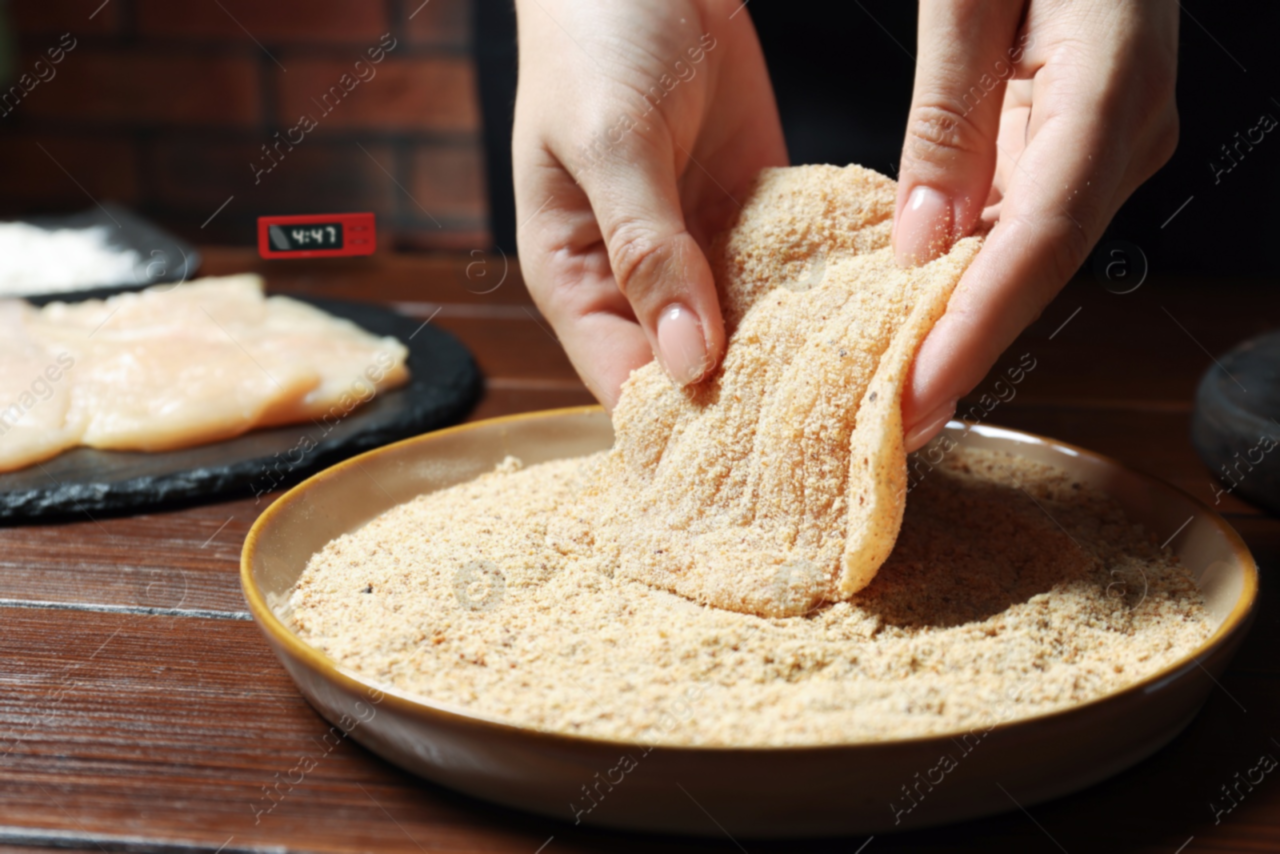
4:47
